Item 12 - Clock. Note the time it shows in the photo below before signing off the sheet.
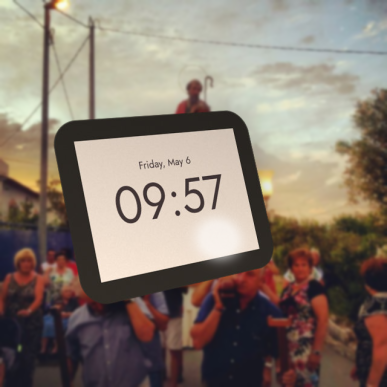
9:57
